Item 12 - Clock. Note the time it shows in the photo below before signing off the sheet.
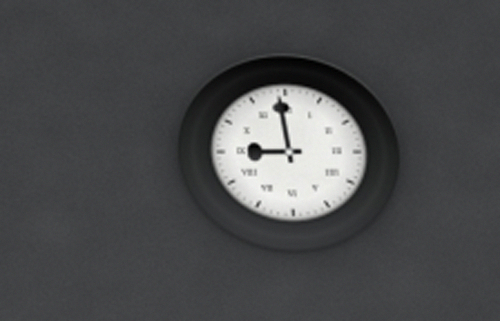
8:59
